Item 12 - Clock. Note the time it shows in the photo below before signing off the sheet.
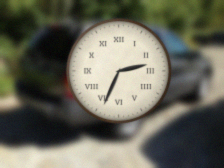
2:34
